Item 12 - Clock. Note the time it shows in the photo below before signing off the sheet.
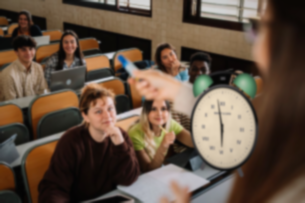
5:58
